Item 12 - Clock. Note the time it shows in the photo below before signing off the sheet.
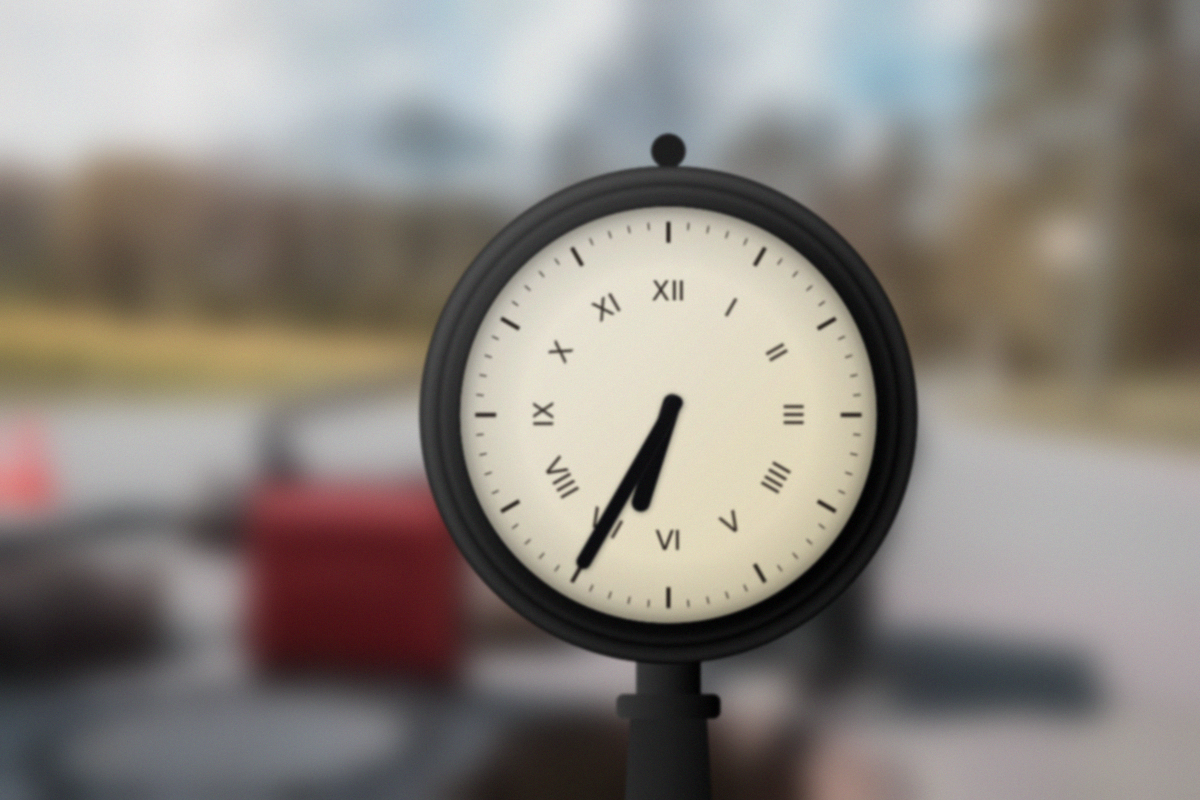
6:35
